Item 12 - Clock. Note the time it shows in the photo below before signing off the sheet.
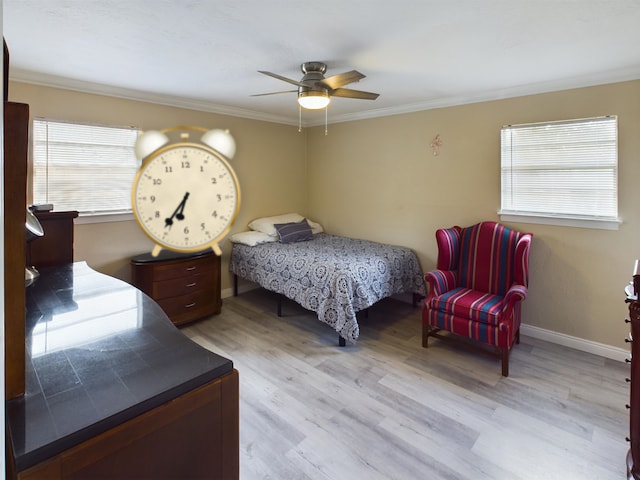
6:36
